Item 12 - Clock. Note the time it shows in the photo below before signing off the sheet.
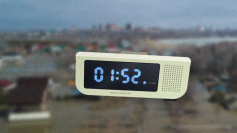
1:52
